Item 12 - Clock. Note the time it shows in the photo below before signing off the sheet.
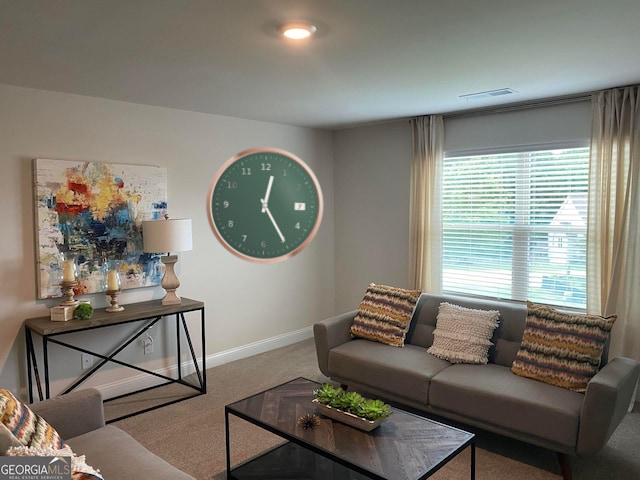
12:25
